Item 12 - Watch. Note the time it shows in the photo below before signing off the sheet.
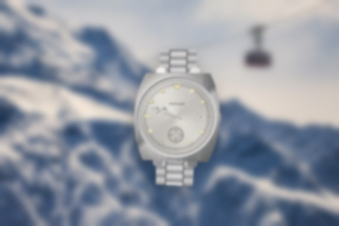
9:48
